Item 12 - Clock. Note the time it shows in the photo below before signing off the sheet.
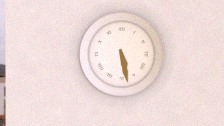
5:28
